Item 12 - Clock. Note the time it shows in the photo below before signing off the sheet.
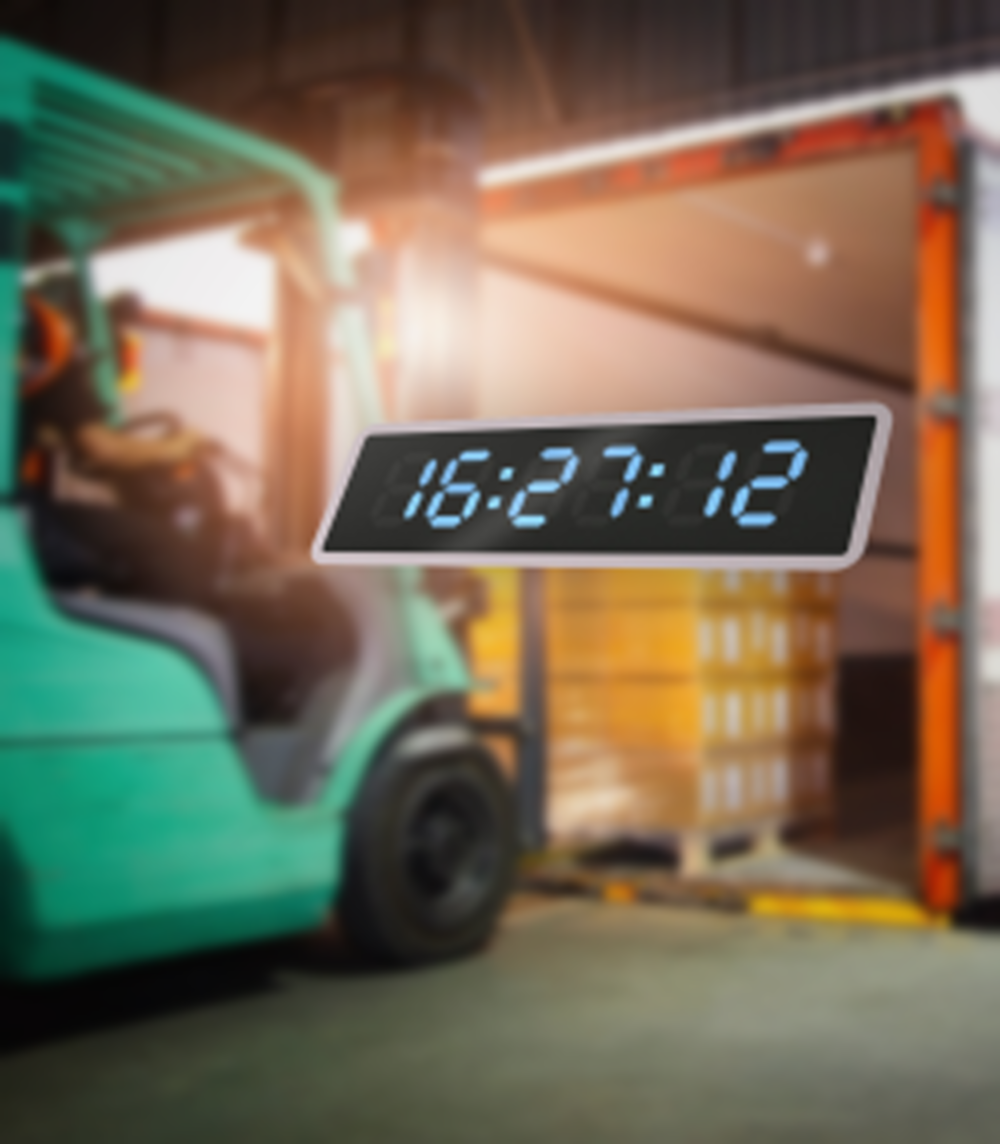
16:27:12
